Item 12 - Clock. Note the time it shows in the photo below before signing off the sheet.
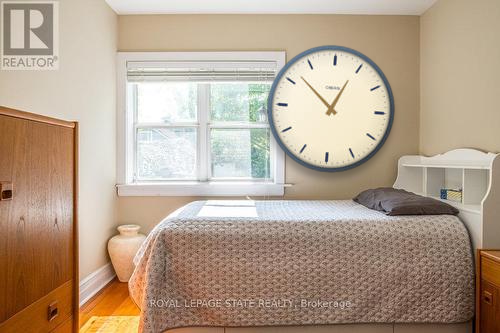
12:52
